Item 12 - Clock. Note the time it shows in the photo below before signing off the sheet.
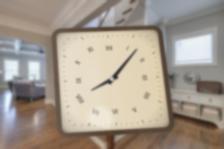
8:07
